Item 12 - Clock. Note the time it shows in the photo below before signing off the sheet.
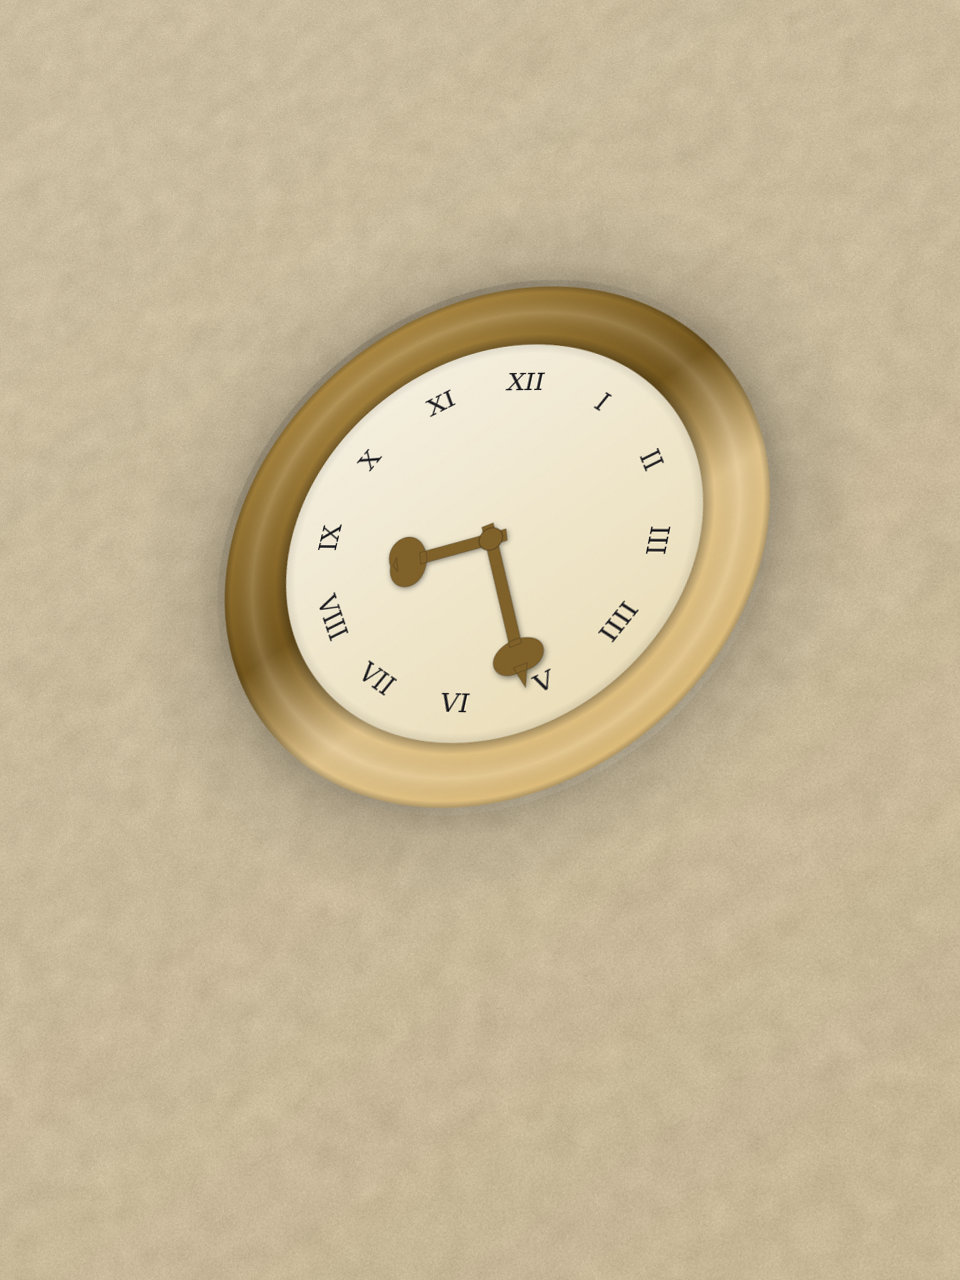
8:26
